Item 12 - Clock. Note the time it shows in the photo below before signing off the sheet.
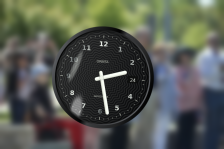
2:28
